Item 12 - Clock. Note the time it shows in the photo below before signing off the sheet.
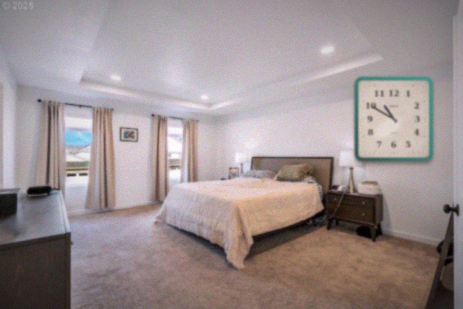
10:50
